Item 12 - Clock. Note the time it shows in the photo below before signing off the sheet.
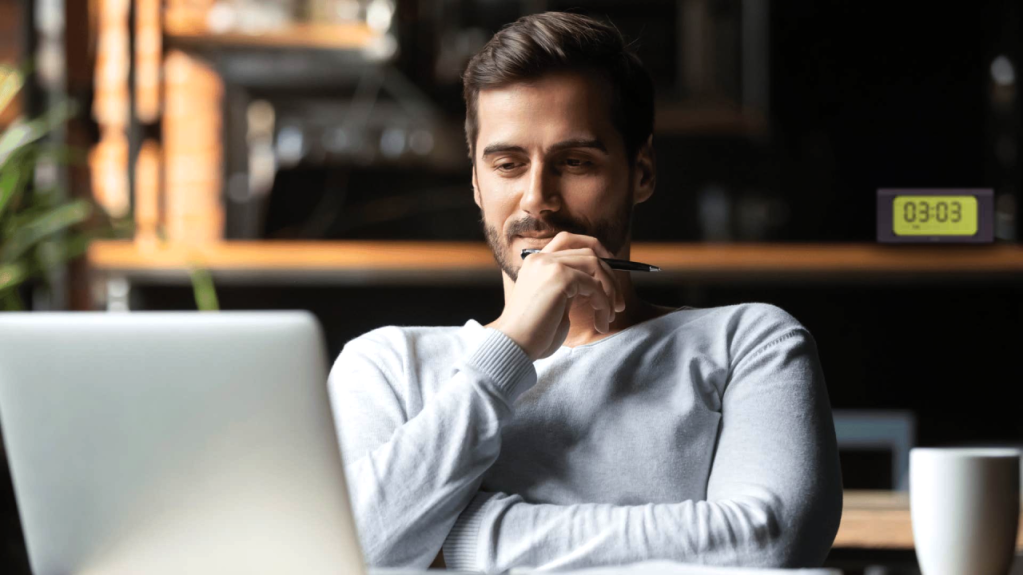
3:03
